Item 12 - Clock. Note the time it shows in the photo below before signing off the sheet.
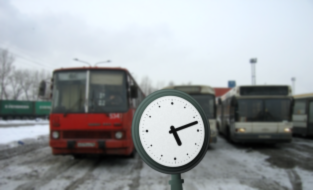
5:12
